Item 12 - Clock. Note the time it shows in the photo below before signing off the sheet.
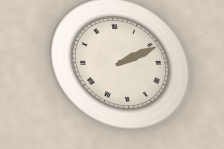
2:11
